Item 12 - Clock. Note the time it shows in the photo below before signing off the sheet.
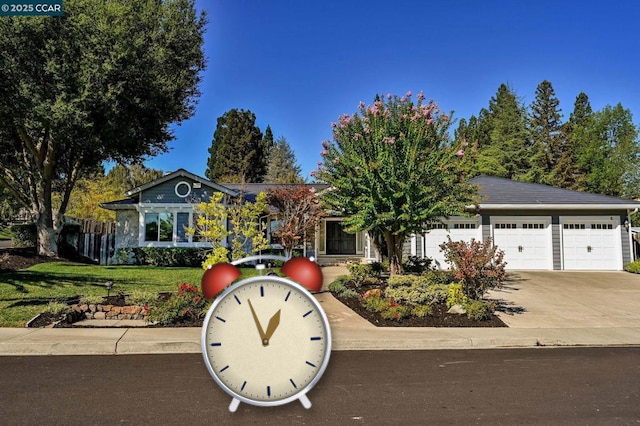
12:57
